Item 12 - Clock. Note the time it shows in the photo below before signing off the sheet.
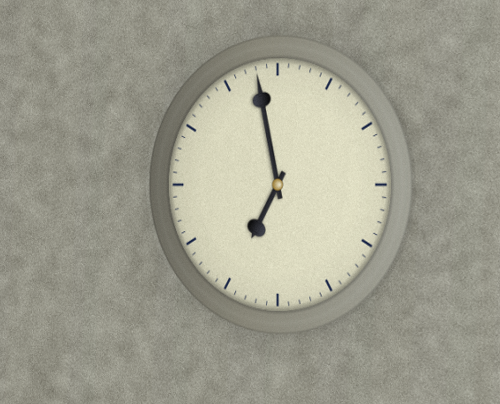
6:58
